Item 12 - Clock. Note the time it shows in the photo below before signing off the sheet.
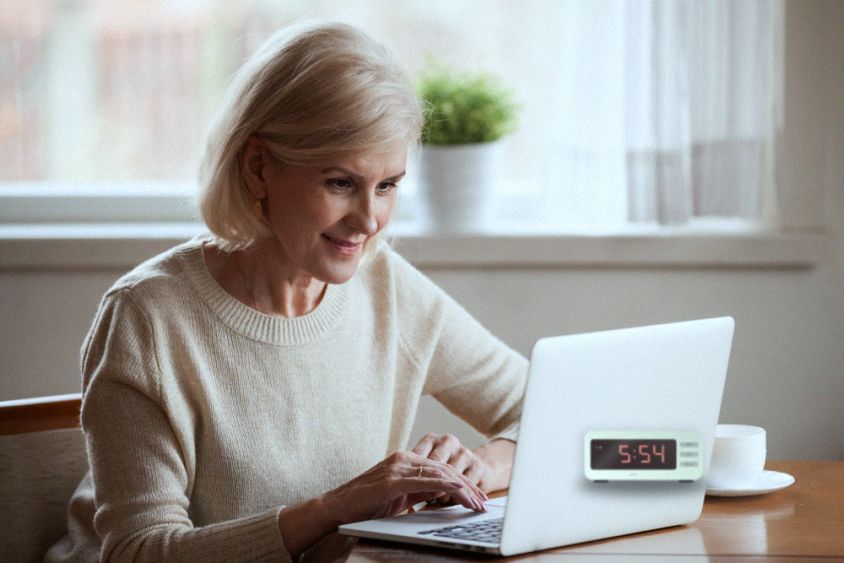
5:54
